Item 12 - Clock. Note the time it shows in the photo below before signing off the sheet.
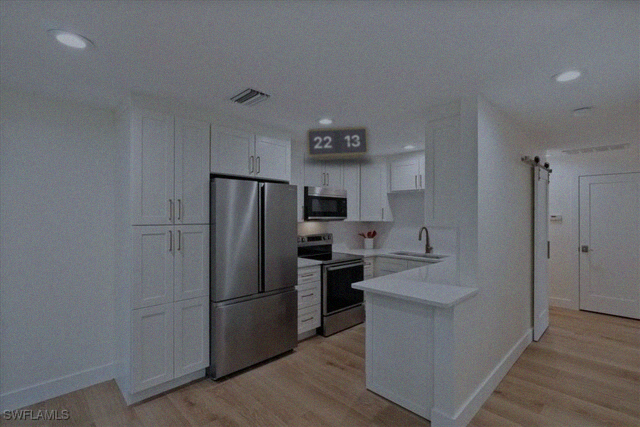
22:13
